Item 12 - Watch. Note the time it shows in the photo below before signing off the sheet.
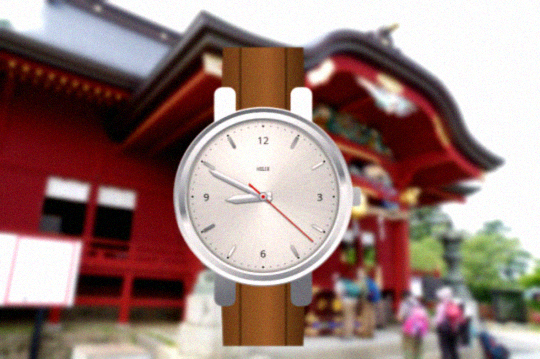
8:49:22
